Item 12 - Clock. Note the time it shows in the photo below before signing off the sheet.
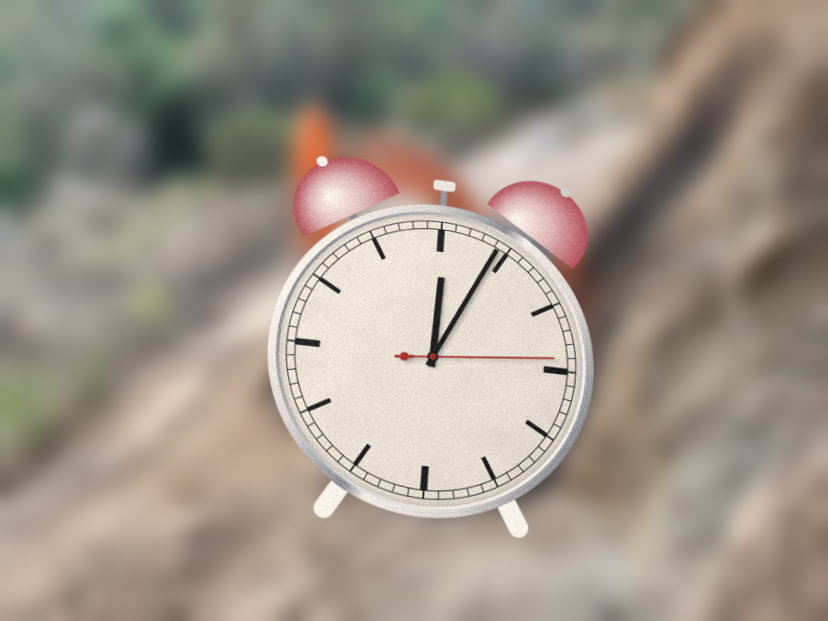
12:04:14
